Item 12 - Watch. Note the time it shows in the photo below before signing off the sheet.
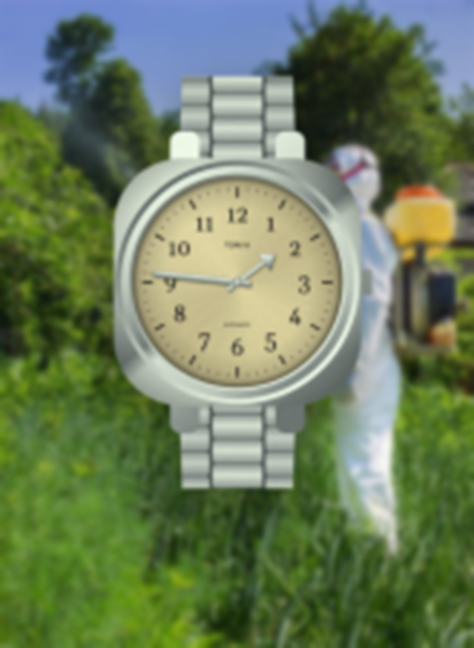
1:46
